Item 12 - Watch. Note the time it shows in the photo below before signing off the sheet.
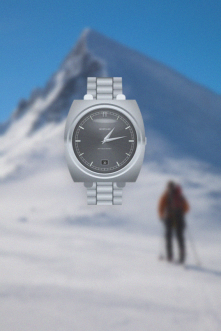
1:13
